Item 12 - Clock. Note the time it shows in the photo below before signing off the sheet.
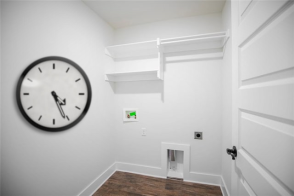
4:26
